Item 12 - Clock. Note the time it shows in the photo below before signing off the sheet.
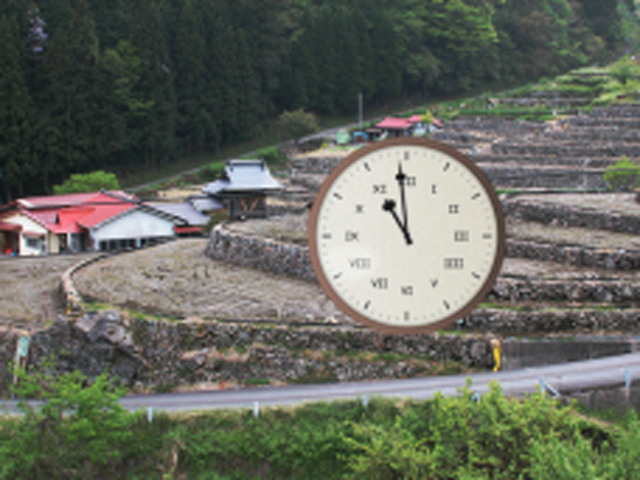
10:59
